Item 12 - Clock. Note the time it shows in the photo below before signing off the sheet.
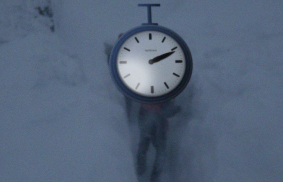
2:11
